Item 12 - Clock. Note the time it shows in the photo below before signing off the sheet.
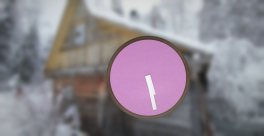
5:28
